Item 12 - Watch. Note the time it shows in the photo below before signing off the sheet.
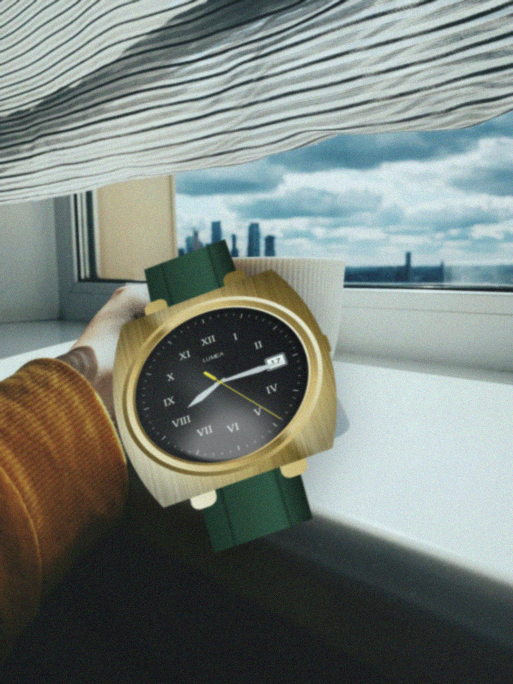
8:15:24
